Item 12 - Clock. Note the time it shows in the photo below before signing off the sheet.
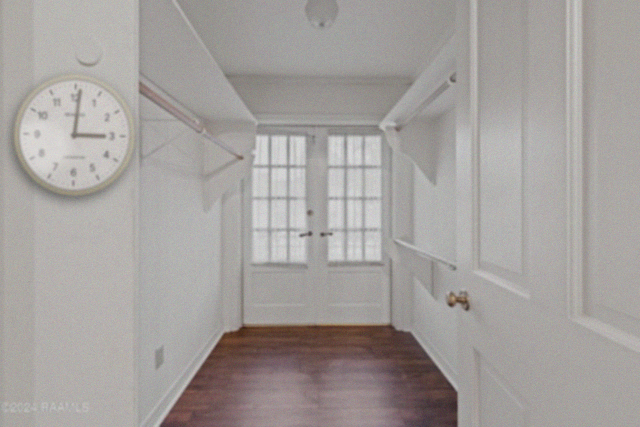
3:01
